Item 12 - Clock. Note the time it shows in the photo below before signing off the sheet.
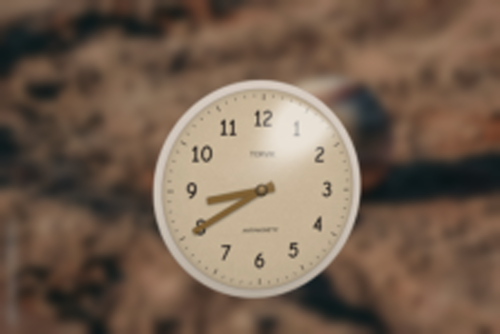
8:40
